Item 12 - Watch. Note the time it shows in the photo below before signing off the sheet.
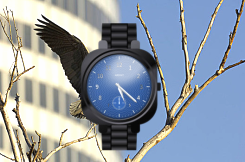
5:22
